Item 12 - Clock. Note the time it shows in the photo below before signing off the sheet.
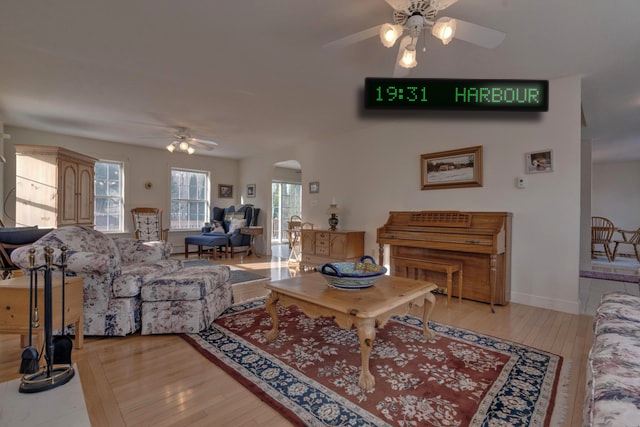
19:31
